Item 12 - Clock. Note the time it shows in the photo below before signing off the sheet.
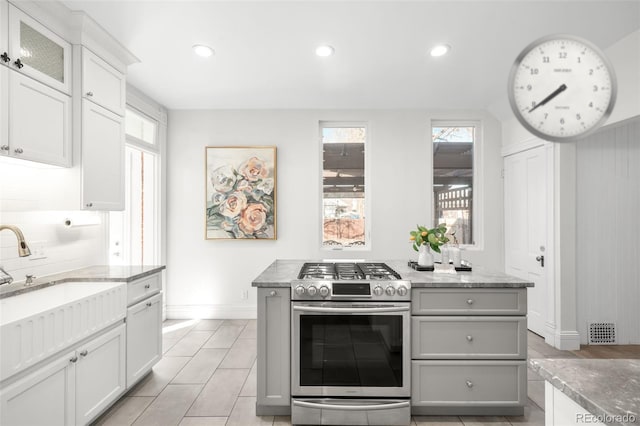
7:39
